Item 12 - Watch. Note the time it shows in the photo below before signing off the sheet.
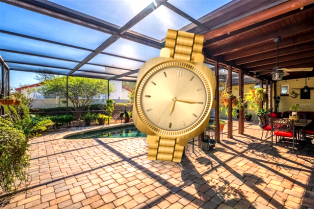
6:15
